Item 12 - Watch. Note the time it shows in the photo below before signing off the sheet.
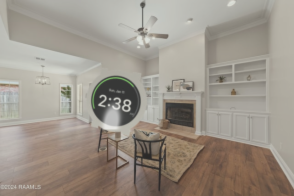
2:38
